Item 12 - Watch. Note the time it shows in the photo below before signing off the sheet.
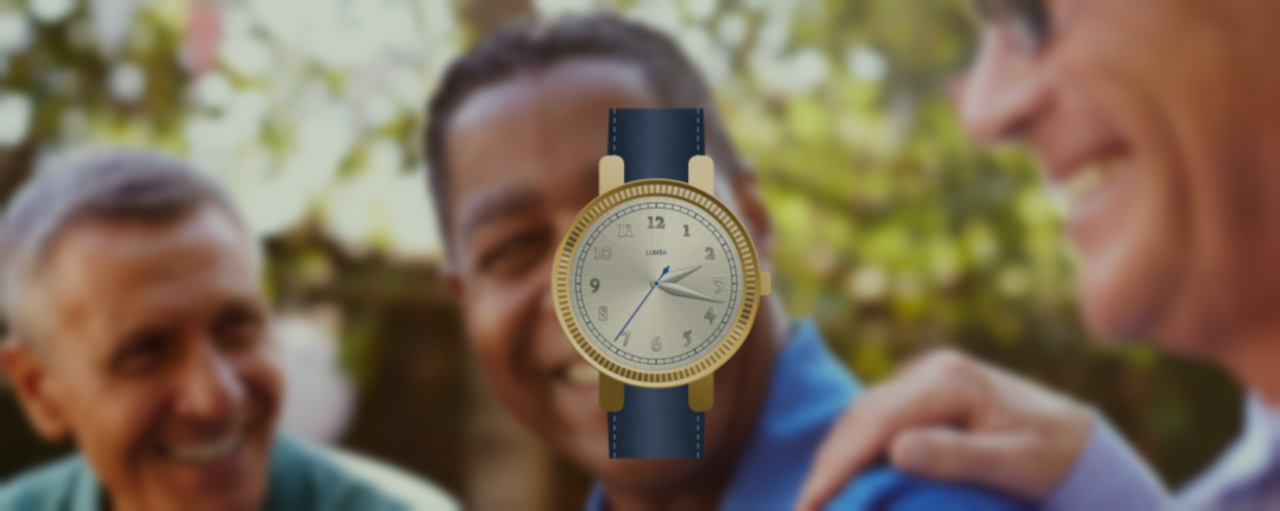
2:17:36
